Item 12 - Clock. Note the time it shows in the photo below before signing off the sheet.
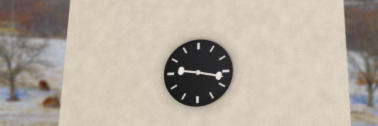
9:17
